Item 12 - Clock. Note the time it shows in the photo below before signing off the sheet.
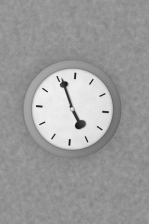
4:56
